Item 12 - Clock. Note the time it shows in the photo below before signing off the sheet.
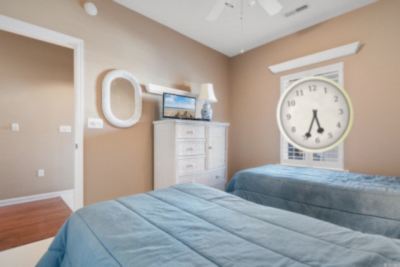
5:34
